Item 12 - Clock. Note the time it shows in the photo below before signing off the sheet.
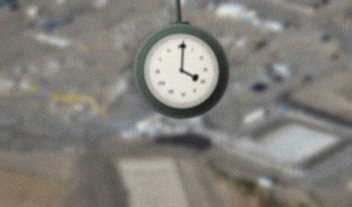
4:01
